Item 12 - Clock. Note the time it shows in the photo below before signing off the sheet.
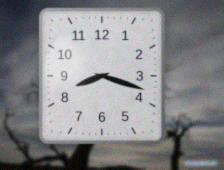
8:18
